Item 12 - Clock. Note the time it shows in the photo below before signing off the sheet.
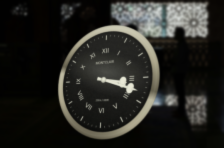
3:18
